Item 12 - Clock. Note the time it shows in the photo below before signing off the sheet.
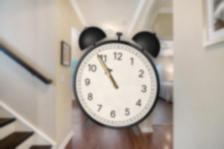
10:54
